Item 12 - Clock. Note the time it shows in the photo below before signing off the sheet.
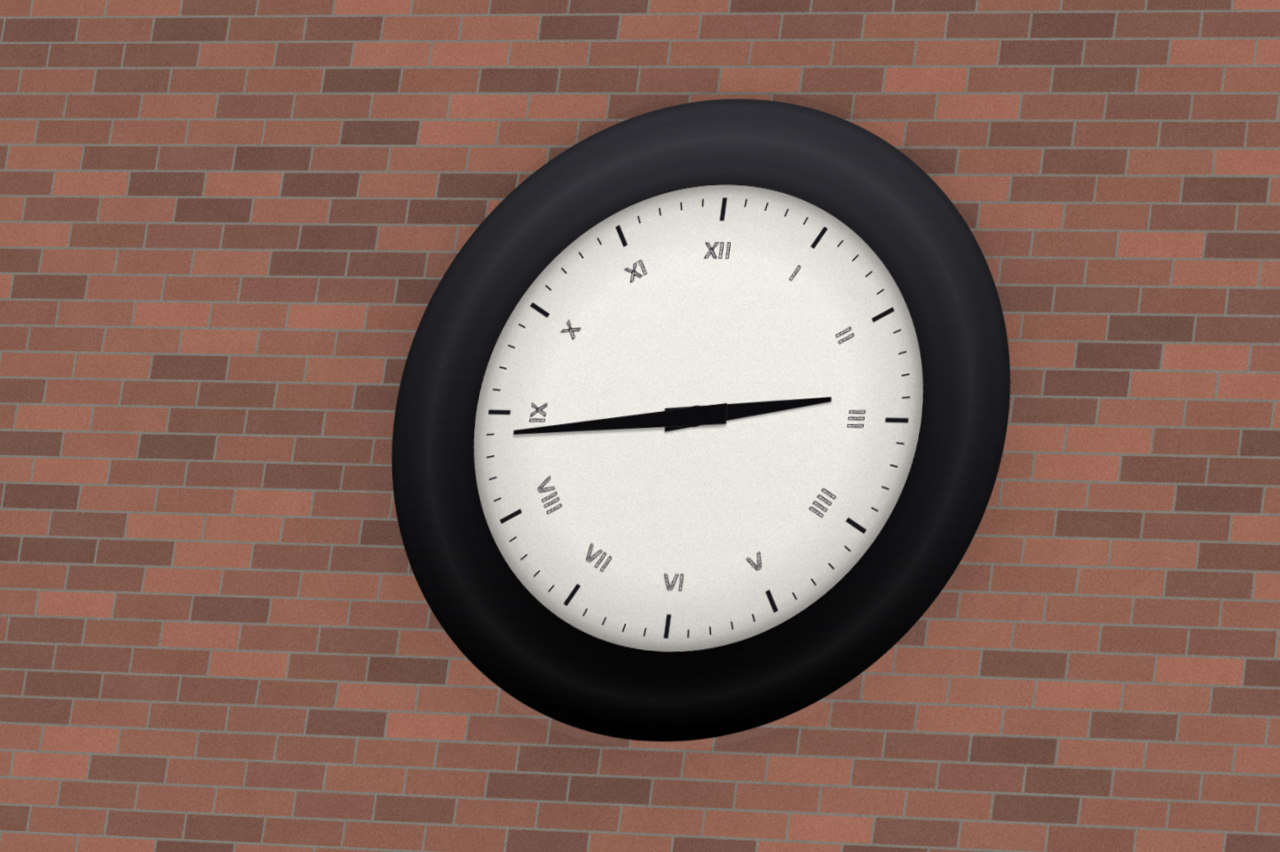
2:44
